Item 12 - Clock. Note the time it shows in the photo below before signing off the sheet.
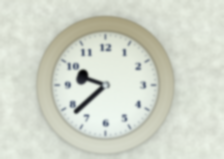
9:38
